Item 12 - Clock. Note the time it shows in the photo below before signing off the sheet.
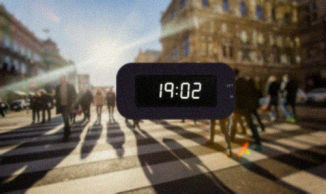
19:02
